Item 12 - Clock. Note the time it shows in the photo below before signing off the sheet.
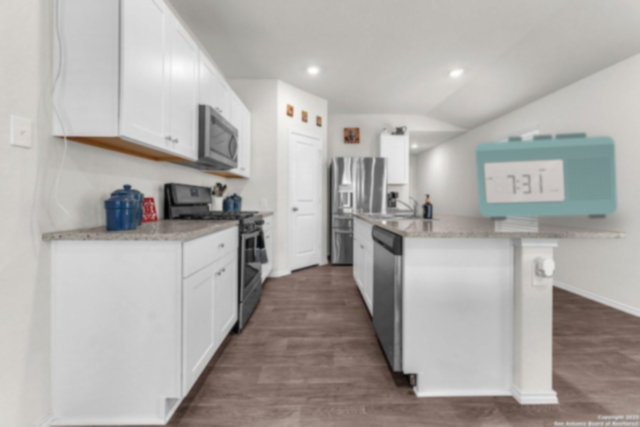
7:31
